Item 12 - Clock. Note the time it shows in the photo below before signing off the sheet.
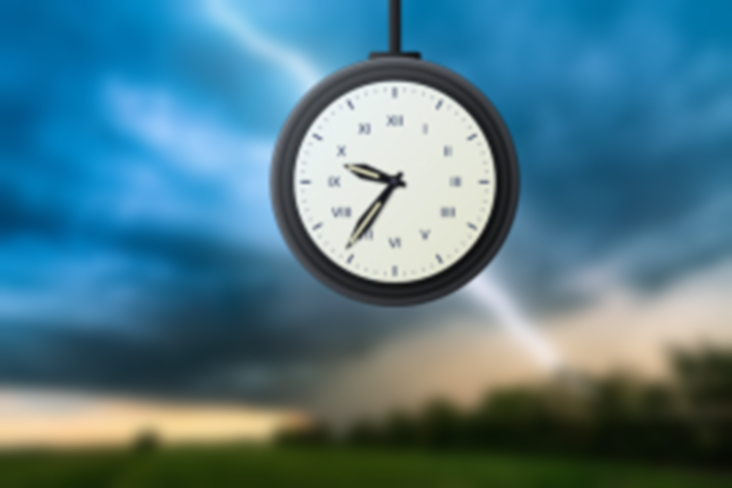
9:36
